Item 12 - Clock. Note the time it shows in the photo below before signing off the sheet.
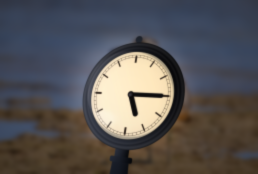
5:15
